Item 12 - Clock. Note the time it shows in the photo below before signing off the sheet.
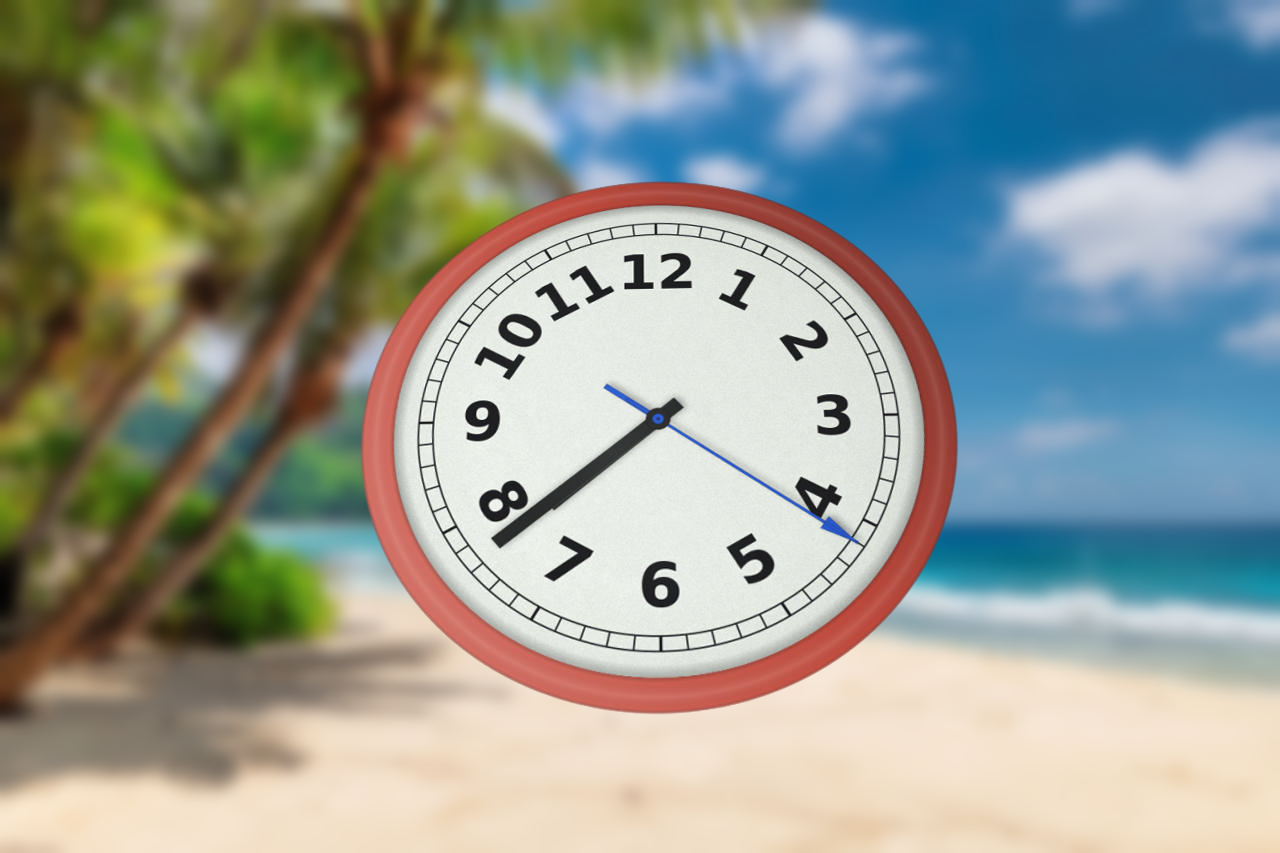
7:38:21
